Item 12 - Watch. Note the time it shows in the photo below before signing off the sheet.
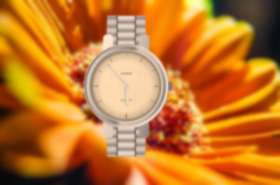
5:53
